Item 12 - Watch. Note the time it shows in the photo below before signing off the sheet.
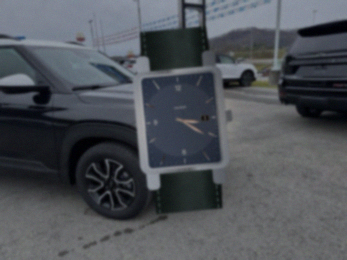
3:21
